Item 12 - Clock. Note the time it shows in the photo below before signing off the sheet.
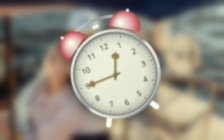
12:45
